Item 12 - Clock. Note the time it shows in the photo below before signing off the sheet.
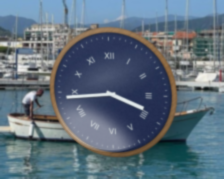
3:44
